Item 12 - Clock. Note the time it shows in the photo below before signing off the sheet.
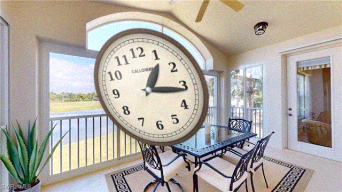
1:16
